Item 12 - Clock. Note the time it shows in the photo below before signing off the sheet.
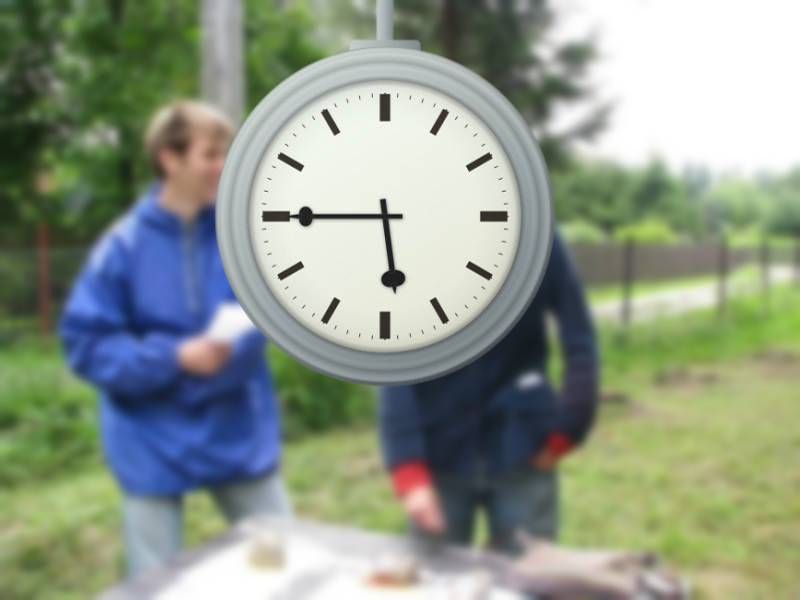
5:45
